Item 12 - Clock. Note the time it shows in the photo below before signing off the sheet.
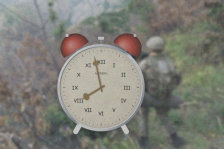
7:58
